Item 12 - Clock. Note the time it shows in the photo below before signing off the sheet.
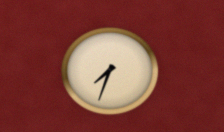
7:33
